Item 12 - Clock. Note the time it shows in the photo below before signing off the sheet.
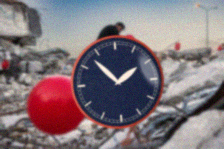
1:53
